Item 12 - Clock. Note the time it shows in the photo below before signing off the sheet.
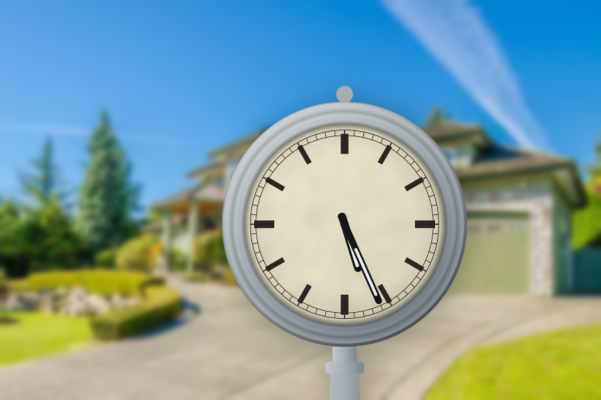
5:26
